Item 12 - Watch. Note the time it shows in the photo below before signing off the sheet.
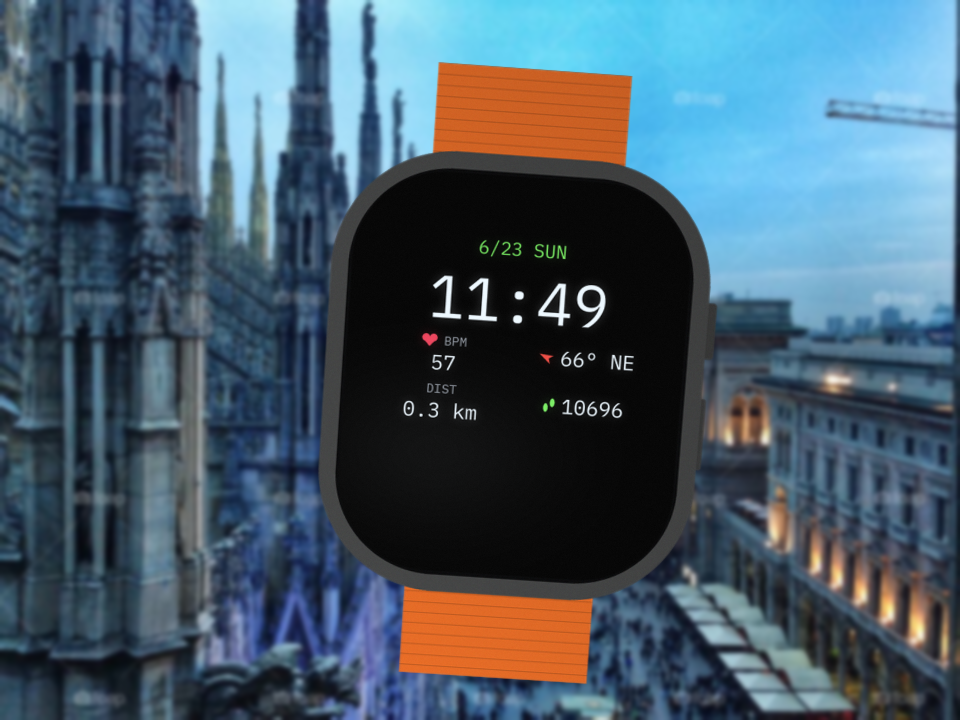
11:49
